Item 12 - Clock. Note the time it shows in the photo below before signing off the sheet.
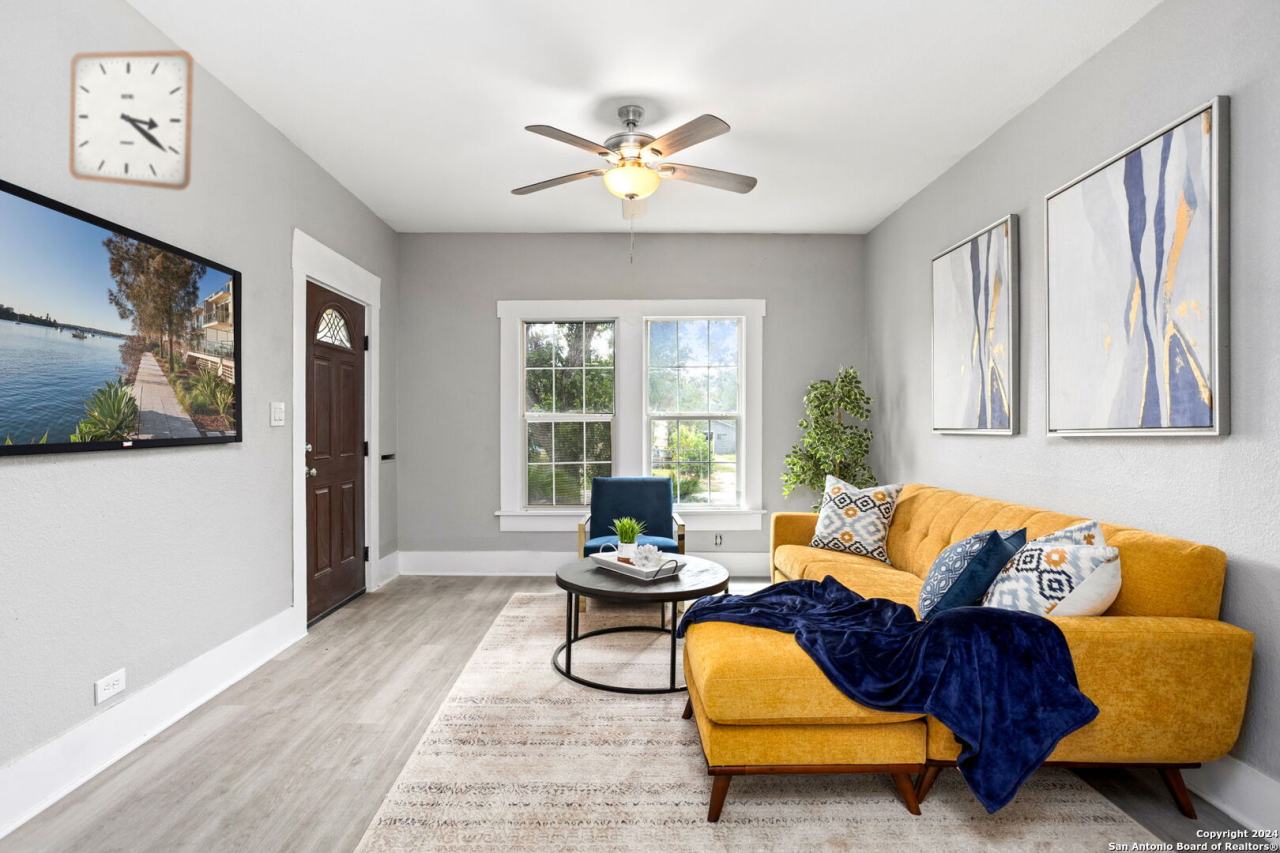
3:21
